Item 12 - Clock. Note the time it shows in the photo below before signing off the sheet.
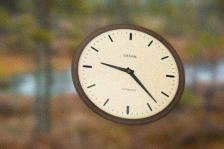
9:23
